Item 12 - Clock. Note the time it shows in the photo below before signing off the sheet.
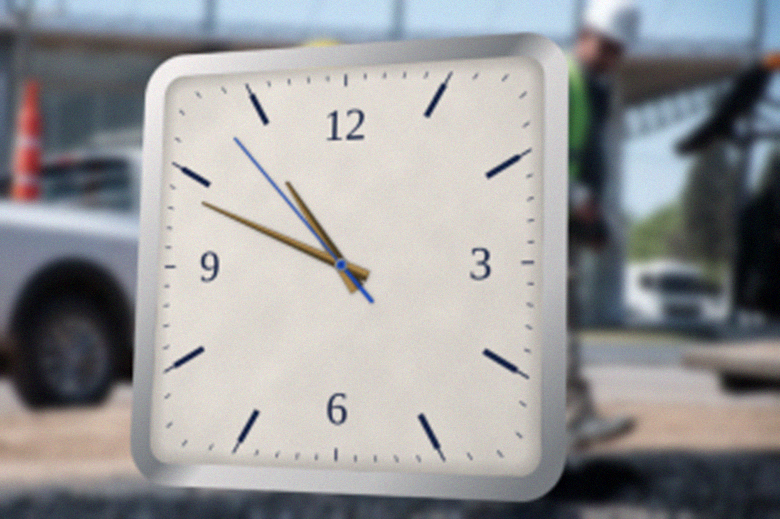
10:48:53
